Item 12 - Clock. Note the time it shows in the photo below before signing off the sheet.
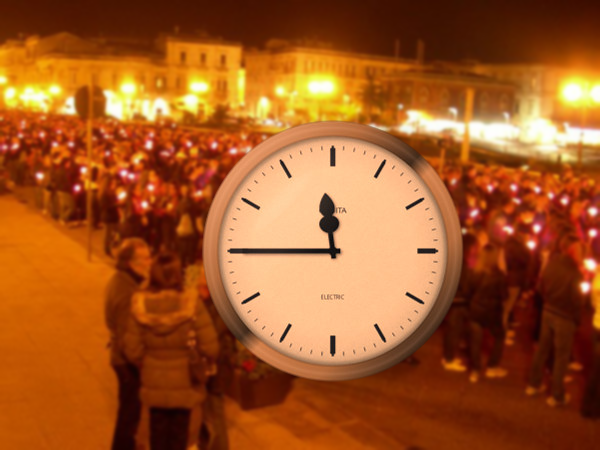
11:45
